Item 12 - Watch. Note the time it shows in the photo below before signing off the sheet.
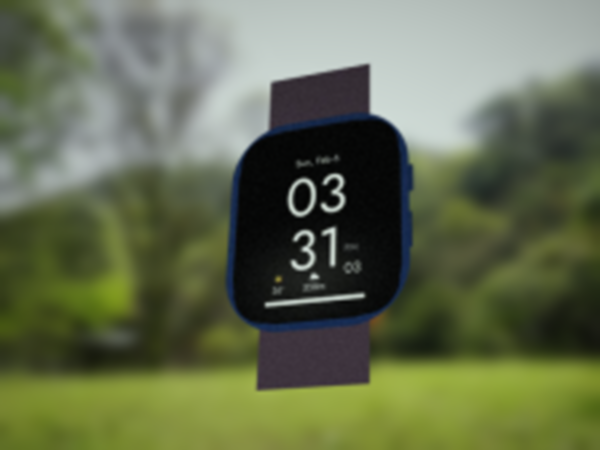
3:31
